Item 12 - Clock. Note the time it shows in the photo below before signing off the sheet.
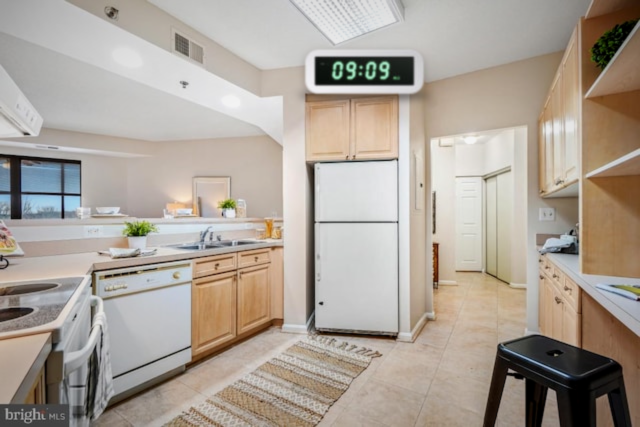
9:09
